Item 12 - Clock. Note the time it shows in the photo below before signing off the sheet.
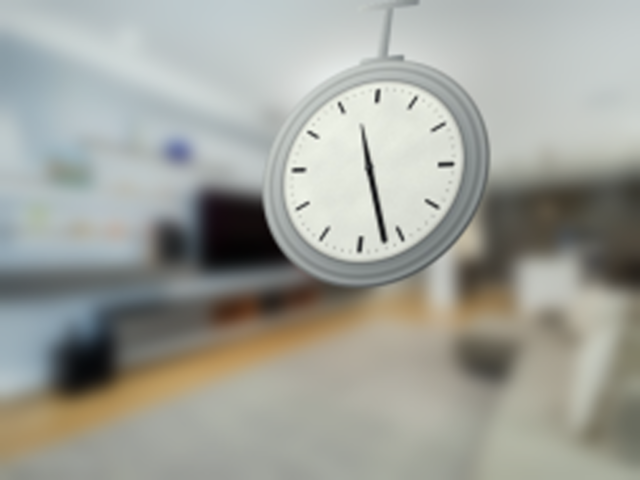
11:27
